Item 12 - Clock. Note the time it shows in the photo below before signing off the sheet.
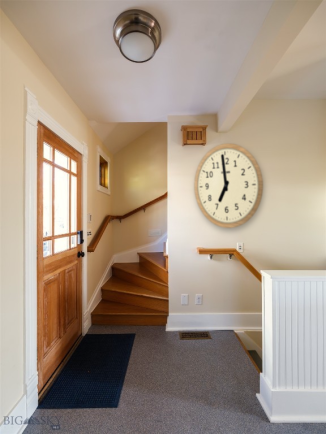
6:59
